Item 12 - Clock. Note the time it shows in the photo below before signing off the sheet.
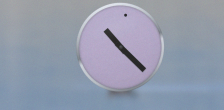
10:21
